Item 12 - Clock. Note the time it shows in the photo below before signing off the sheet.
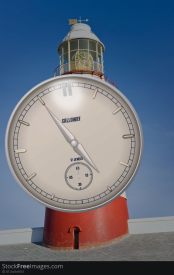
4:55
